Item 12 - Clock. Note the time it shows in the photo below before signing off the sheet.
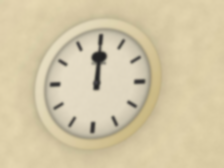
12:00
